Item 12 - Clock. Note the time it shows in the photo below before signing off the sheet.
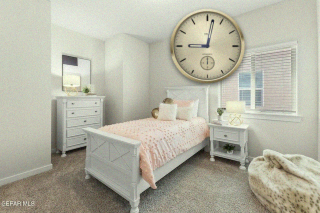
9:02
